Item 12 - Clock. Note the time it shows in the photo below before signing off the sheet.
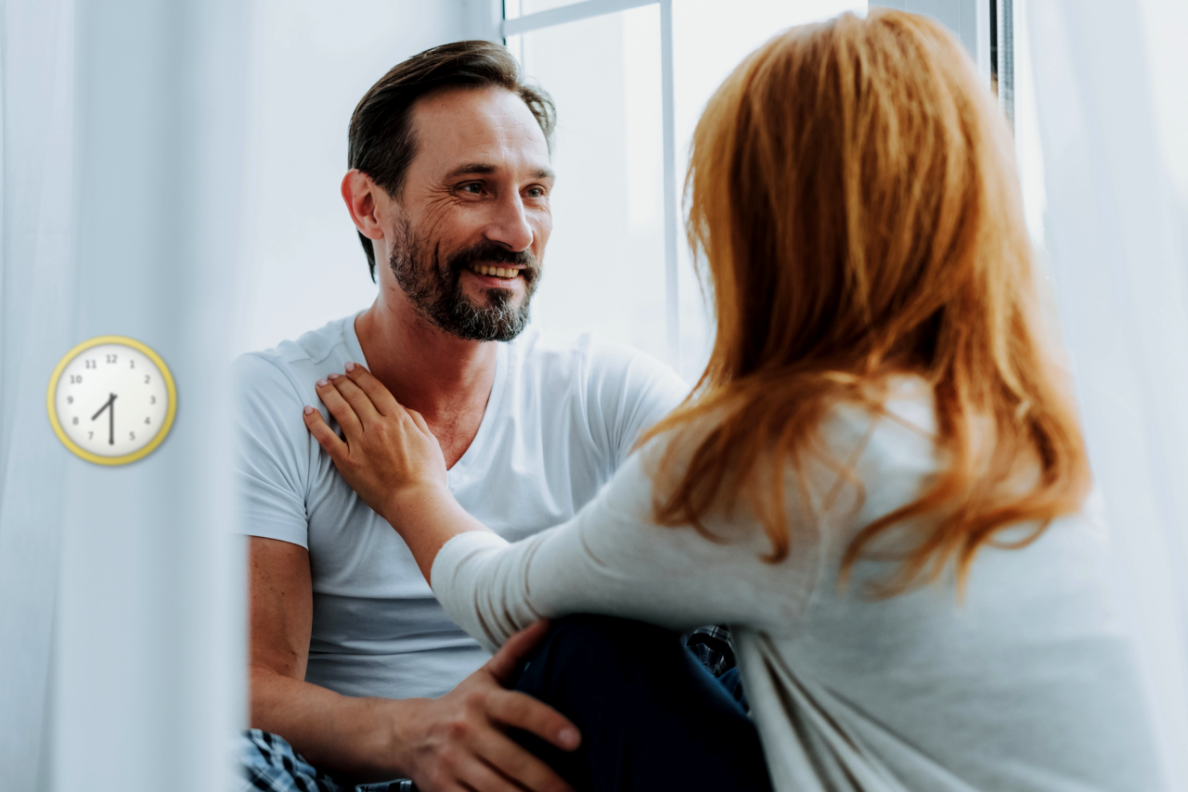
7:30
